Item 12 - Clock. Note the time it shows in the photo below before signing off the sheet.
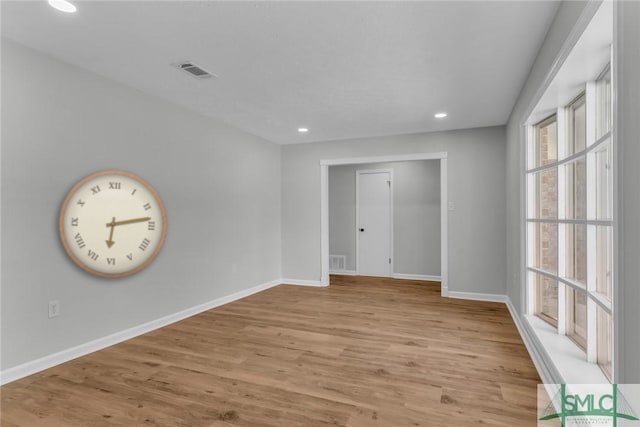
6:13
